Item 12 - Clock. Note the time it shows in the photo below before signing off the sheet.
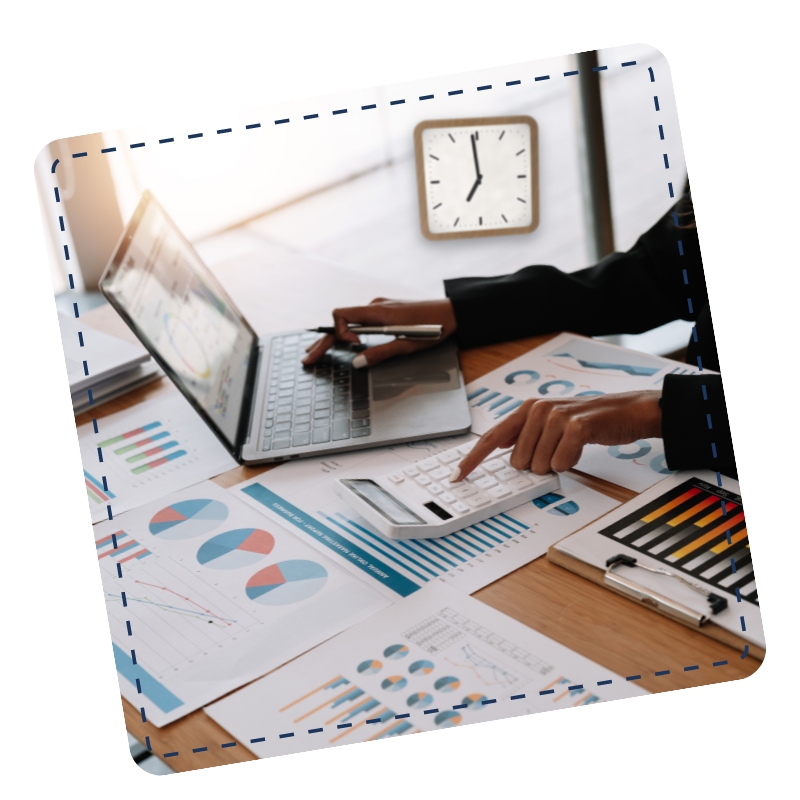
6:59
